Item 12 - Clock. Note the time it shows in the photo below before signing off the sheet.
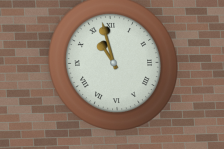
10:58
